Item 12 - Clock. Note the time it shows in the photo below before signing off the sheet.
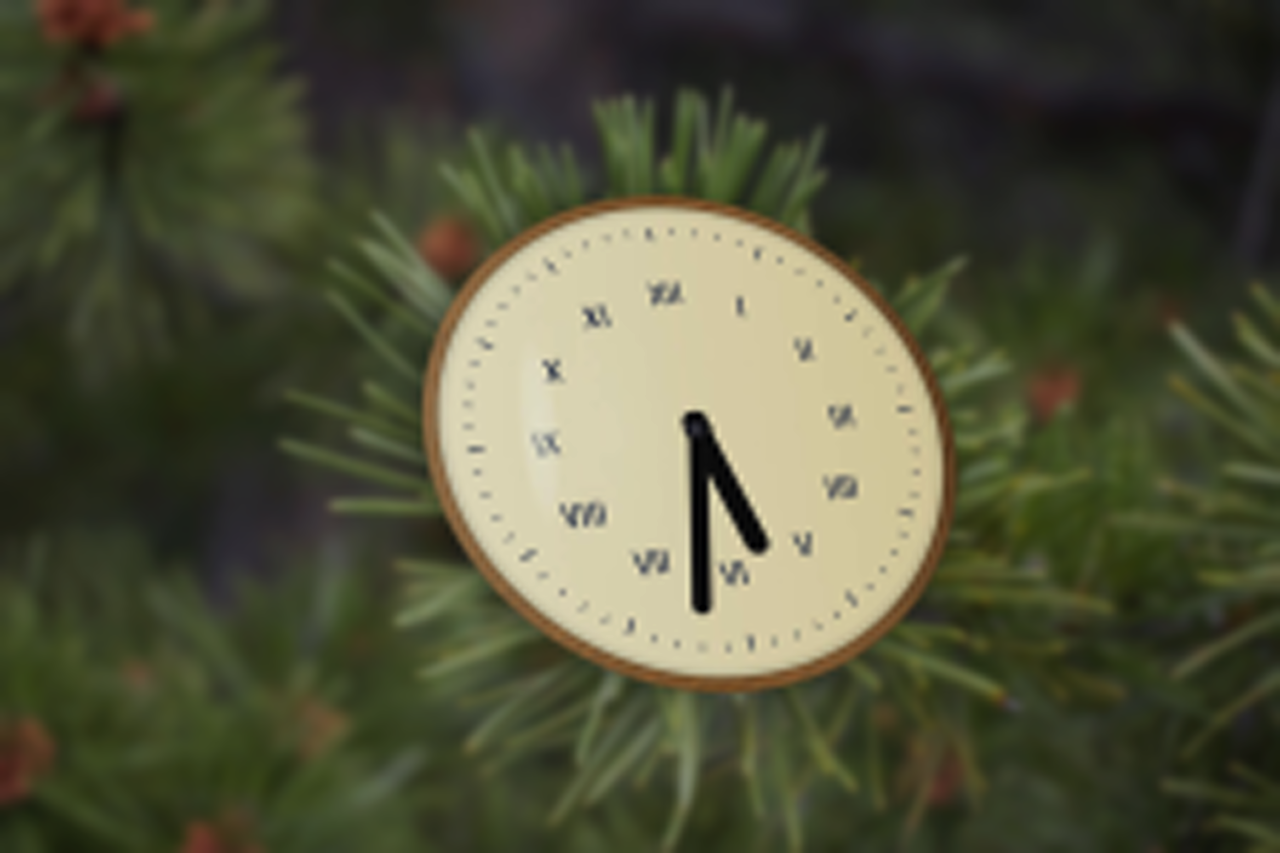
5:32
